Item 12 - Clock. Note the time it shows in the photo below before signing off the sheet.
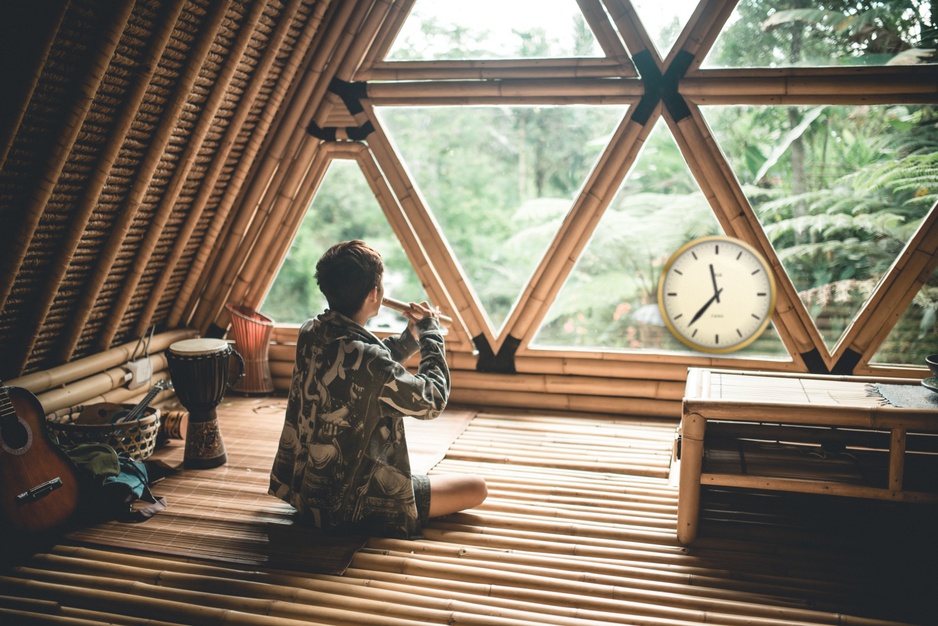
11:37
